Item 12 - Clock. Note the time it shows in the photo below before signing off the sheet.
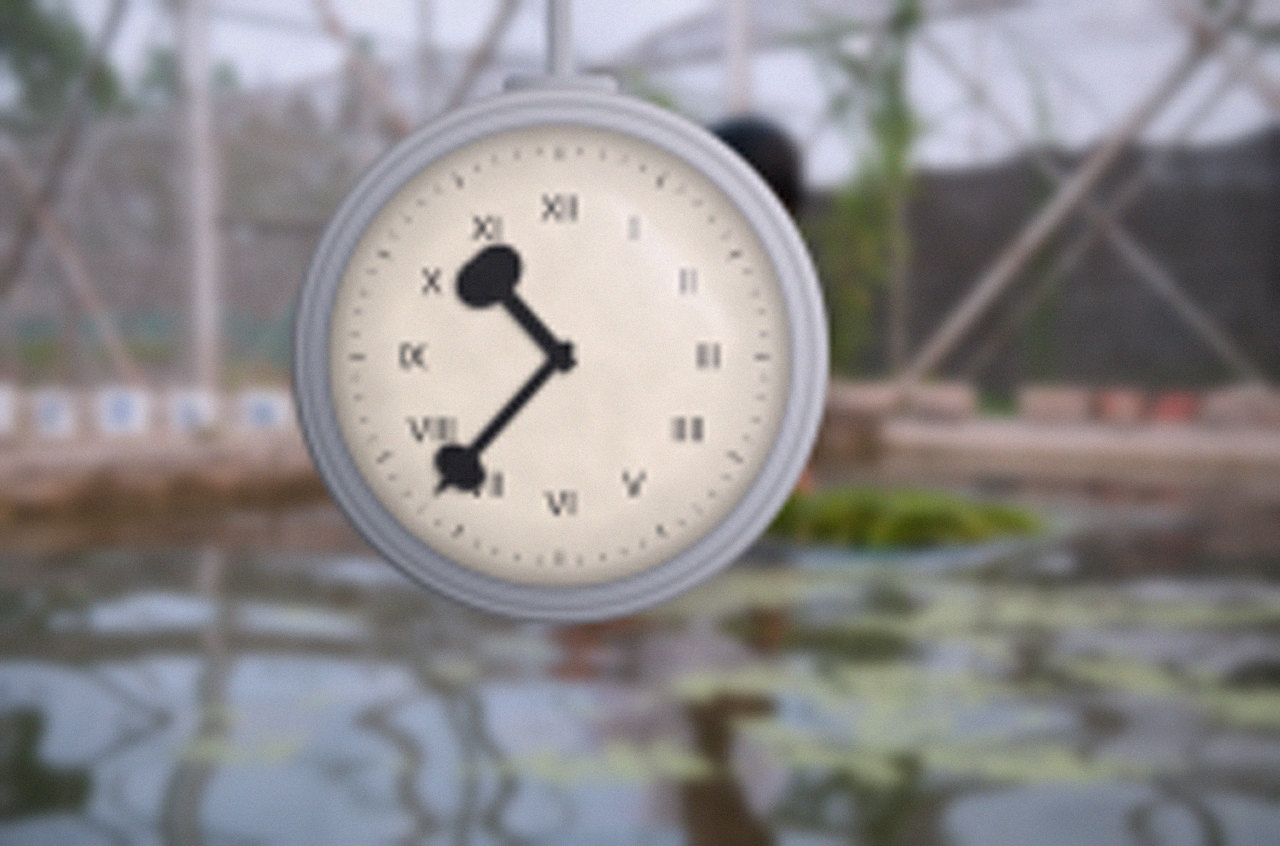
10:37
